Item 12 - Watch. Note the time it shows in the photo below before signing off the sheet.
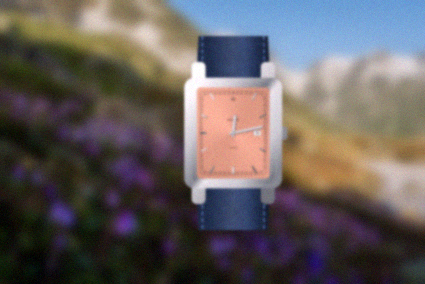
12:13
